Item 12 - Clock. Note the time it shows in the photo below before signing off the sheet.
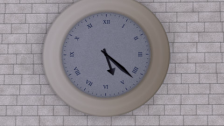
5:22
